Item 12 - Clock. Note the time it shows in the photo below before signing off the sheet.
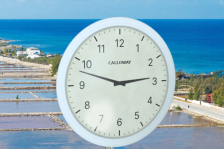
2:48
